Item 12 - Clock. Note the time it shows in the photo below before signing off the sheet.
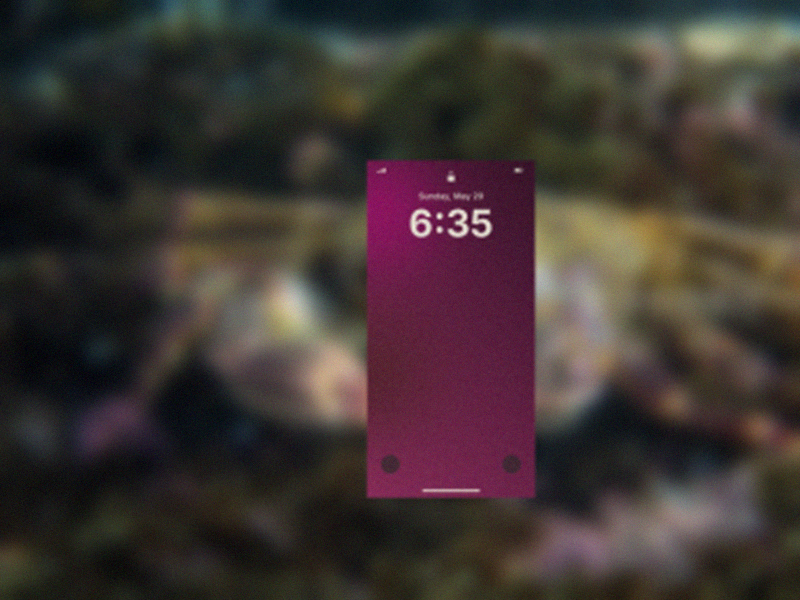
6:35
